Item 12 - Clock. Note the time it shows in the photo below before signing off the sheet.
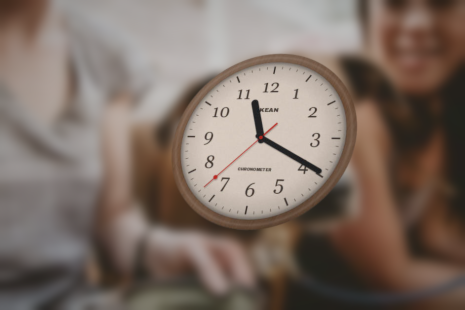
11:19:37
